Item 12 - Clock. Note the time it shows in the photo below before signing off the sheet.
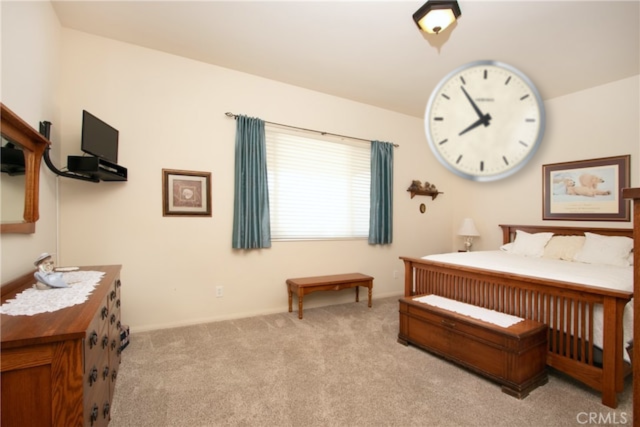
7:54
